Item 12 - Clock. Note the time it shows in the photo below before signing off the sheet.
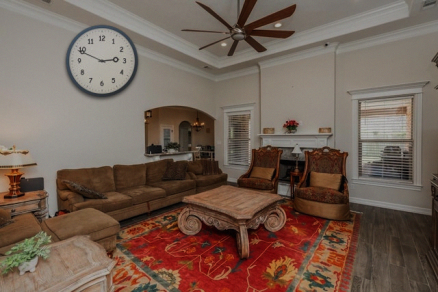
2:49
